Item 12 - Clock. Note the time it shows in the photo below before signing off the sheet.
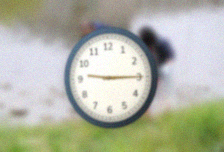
9:15
